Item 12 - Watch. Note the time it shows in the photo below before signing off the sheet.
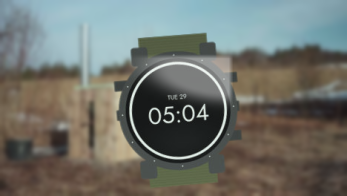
5:04
